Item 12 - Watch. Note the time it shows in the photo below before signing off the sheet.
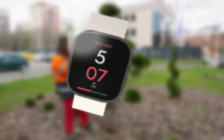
5:07
